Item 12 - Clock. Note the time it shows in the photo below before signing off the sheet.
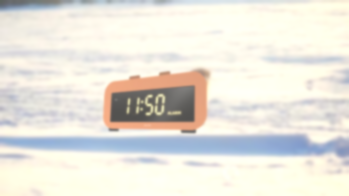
11:50
